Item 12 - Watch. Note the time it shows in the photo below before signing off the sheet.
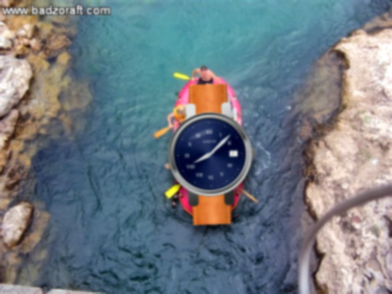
8:08
